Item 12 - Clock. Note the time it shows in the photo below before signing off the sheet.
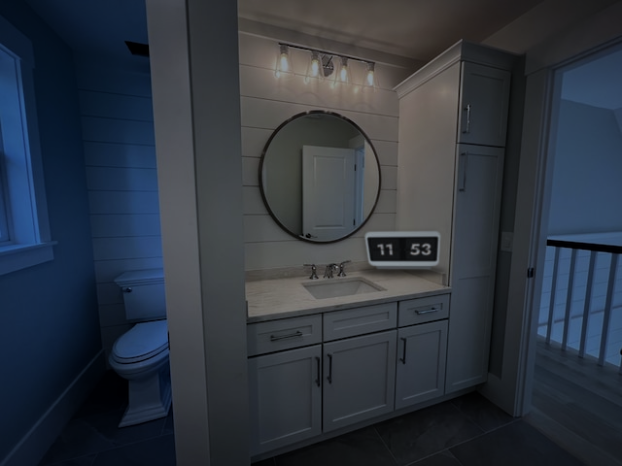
11:53
